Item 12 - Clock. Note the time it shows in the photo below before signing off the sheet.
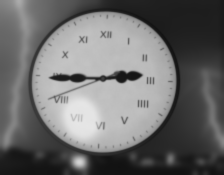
2:44:41
